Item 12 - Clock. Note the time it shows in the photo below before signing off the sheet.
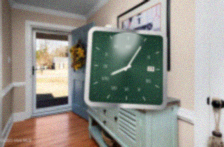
8:05
